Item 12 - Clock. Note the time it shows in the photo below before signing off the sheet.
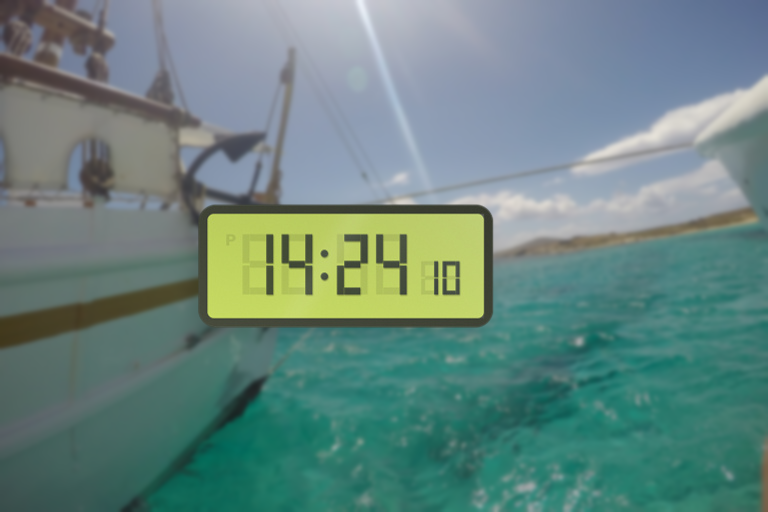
14:24:10
